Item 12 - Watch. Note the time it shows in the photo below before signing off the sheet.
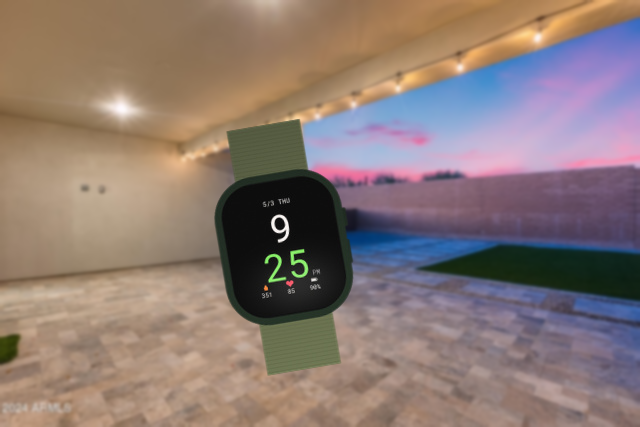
9:25
